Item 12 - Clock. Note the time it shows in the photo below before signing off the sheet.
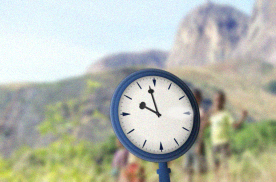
9:58
